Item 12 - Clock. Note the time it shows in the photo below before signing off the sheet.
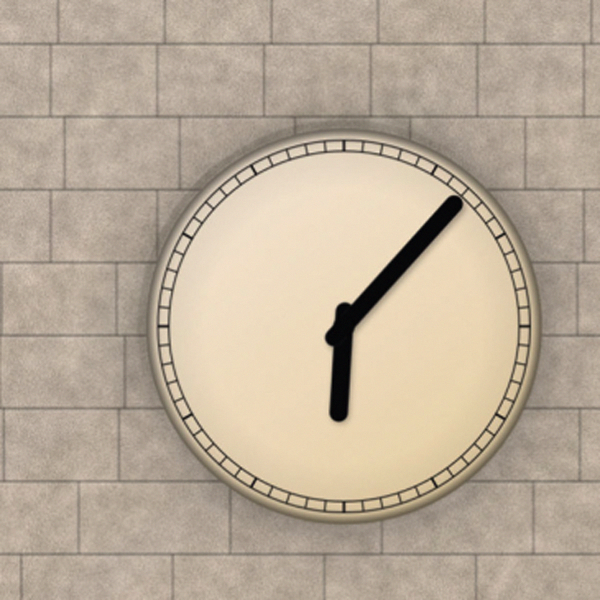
6:07
